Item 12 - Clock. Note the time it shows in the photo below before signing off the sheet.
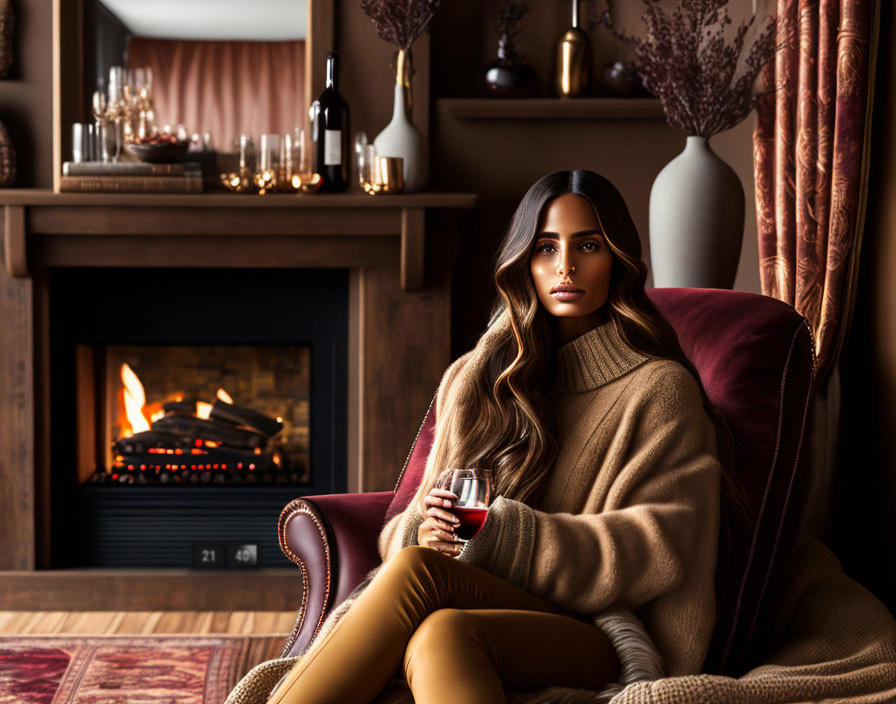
21:40
